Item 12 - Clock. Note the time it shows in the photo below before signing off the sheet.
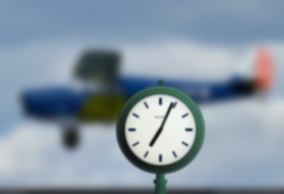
7:04
